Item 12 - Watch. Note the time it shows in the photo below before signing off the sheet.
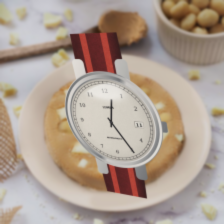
12:25
